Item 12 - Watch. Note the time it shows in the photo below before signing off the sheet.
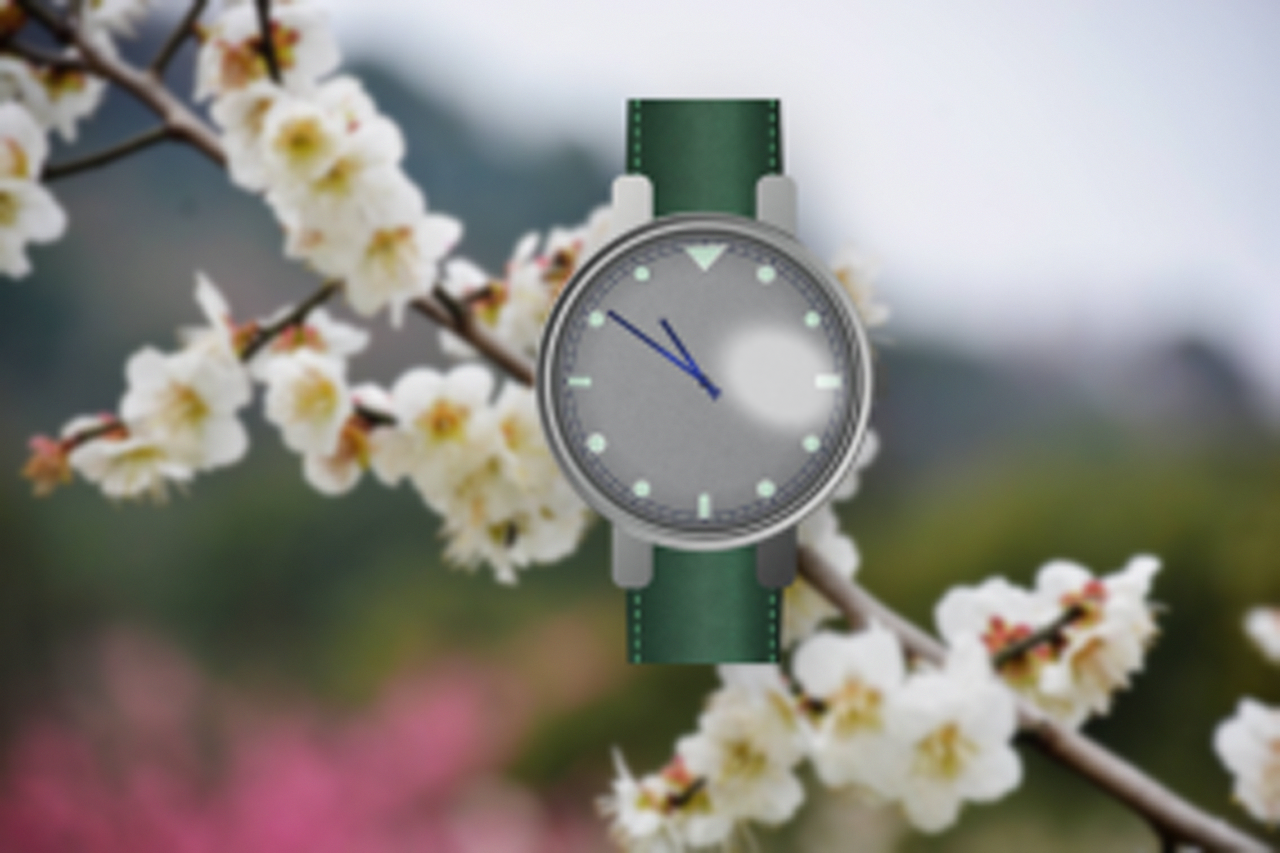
10:51
